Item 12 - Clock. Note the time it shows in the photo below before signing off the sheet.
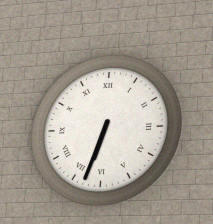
6:33
